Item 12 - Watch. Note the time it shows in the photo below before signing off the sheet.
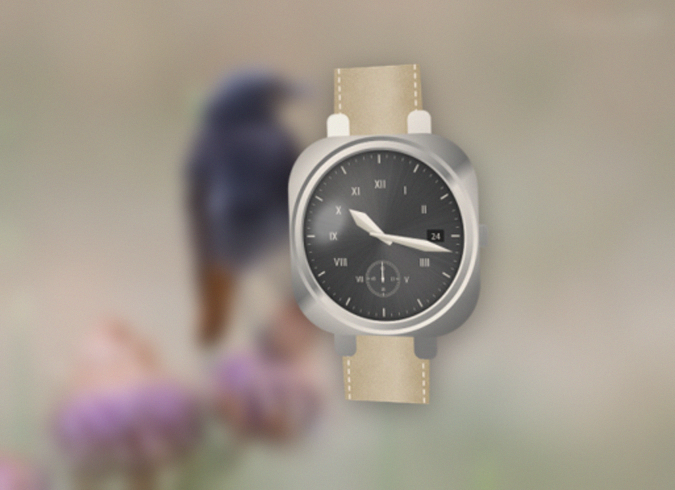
10:17
